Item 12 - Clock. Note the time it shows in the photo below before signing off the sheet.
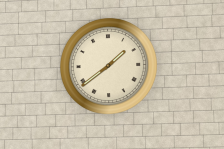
1:39
